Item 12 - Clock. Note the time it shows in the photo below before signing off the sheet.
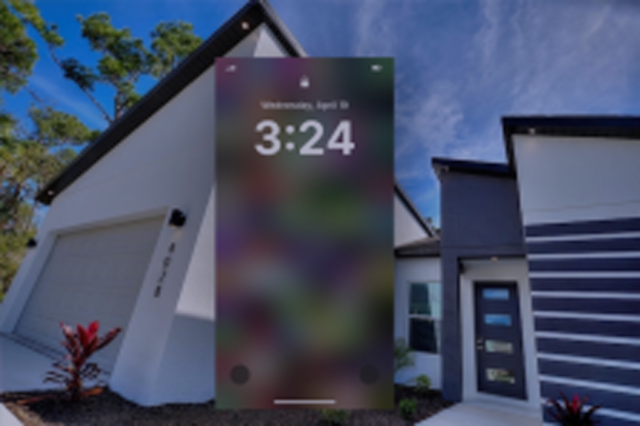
3:24
